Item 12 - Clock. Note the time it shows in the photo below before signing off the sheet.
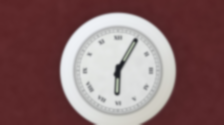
6:05
